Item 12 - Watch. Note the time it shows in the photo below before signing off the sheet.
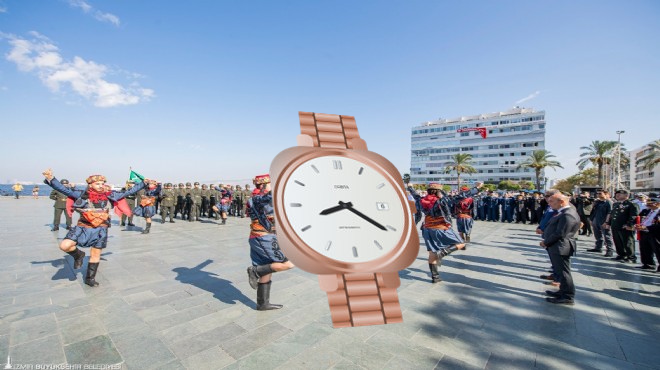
8:21
